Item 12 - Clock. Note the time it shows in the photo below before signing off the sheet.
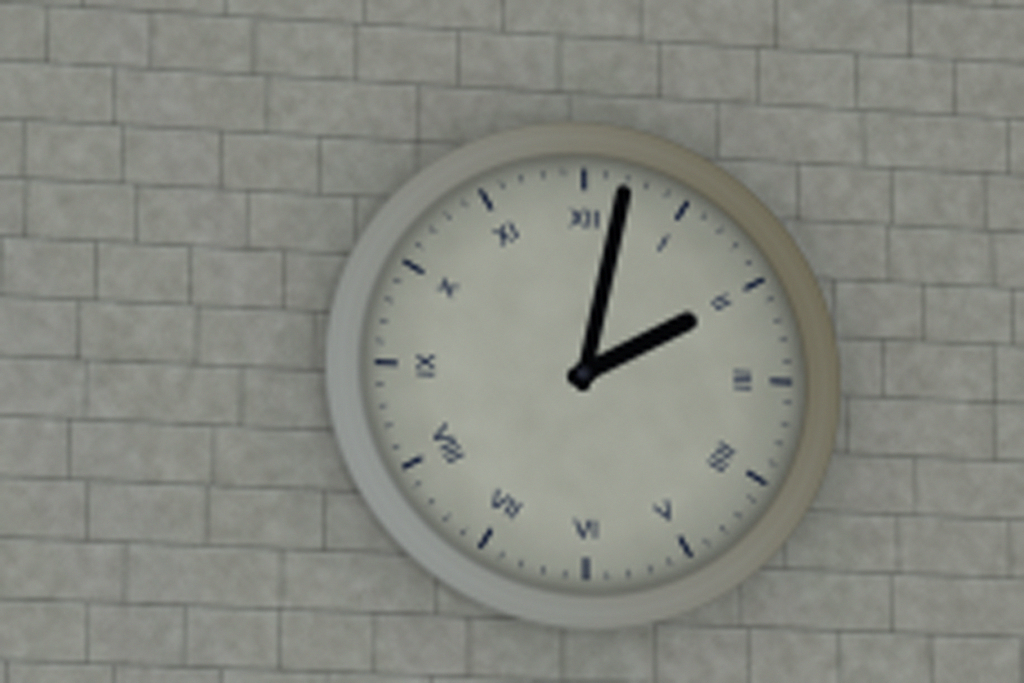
2:02
